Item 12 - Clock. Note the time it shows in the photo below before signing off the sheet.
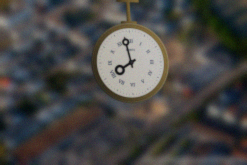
7:58
